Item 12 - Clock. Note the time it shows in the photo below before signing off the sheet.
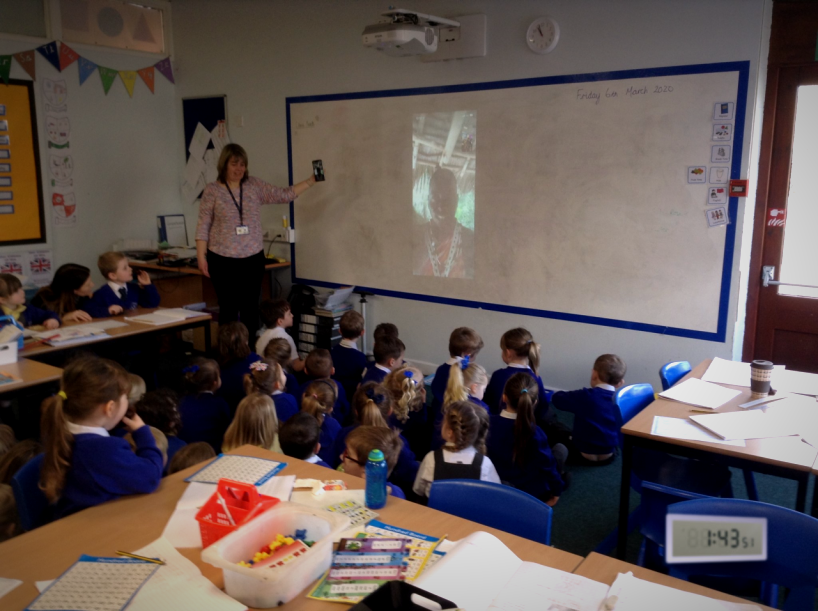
1:43
